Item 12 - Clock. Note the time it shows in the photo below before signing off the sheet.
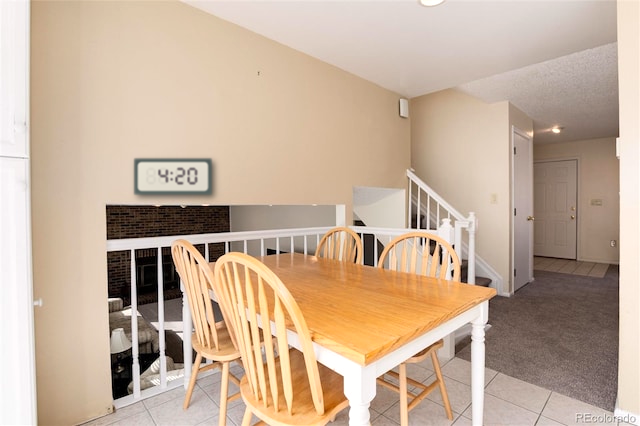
4:20
